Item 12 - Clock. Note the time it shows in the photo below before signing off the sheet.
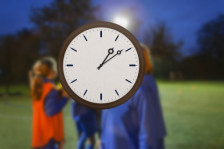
1:09
